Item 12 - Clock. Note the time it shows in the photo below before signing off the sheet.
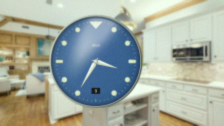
3:35
